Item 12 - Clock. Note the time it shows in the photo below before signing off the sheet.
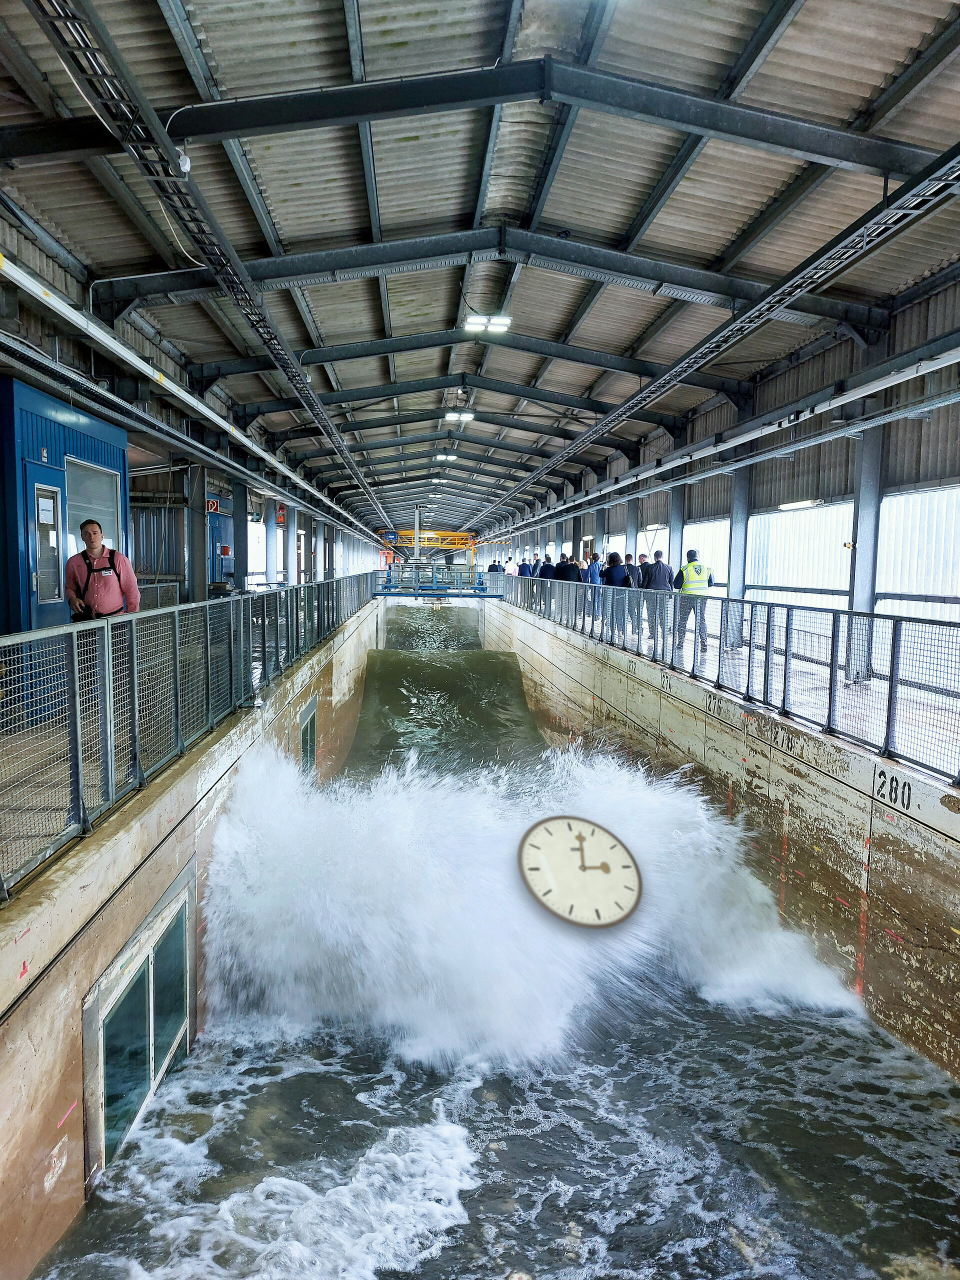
3:02
